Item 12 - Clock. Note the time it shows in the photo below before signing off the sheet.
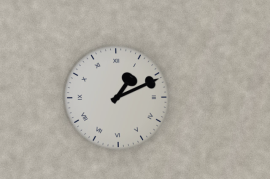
1:11
